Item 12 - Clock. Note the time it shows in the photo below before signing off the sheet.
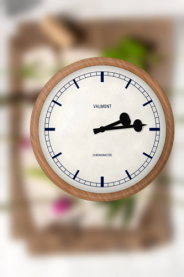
2:14
